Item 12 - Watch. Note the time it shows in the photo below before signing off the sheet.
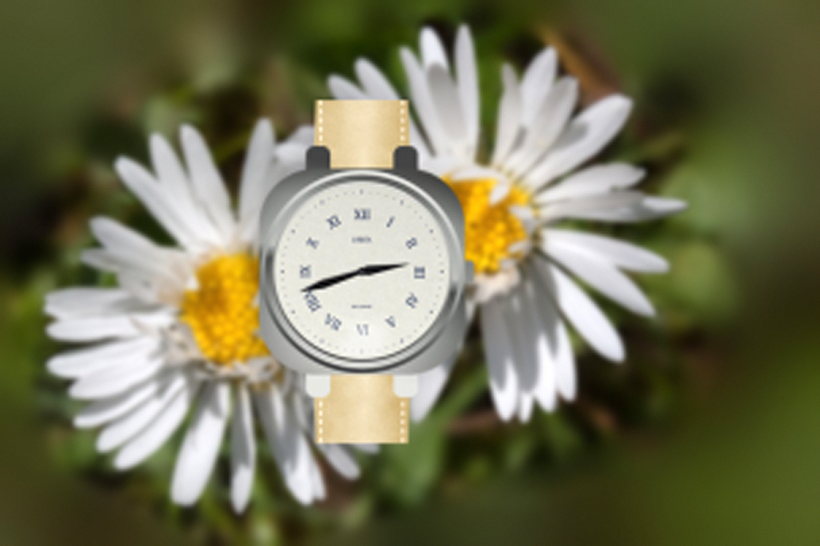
2:42
